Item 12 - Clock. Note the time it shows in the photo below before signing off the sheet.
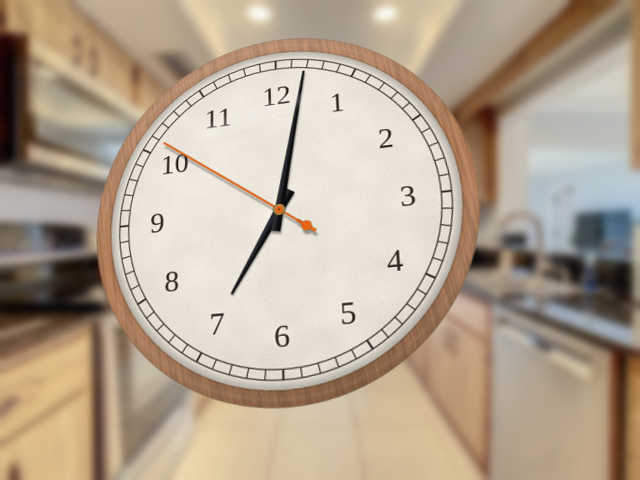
7:01:51
